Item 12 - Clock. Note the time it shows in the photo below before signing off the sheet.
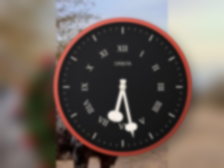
6:28
